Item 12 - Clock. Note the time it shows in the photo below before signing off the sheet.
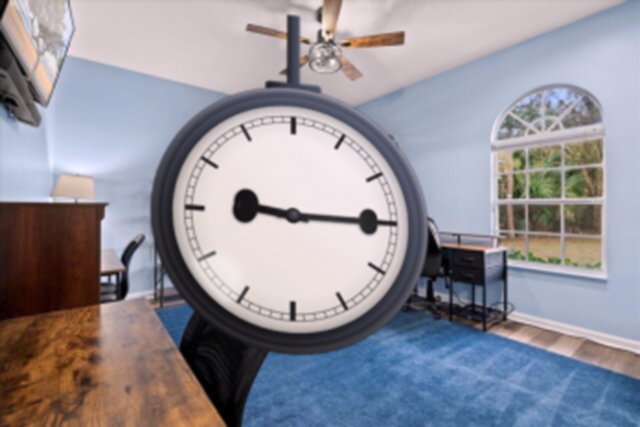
9:15
